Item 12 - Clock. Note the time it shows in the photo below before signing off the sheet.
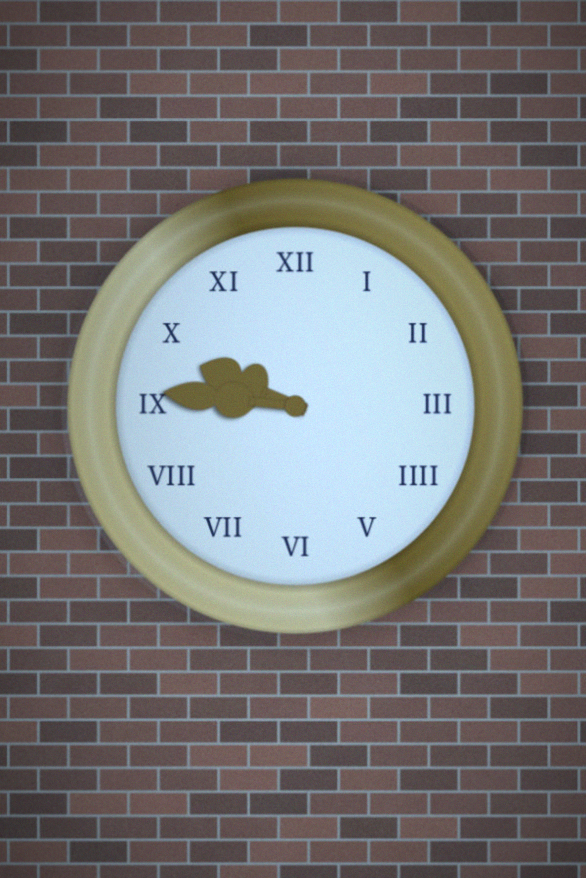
9:46
